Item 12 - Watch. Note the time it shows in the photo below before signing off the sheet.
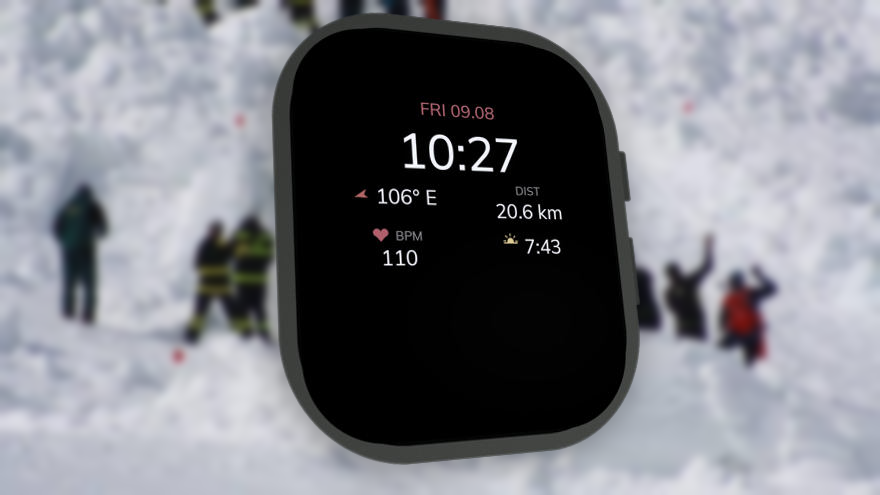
10:27
